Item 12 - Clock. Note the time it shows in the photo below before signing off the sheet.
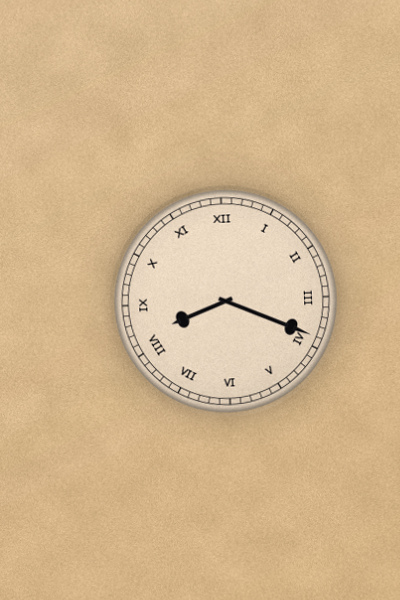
8:19
